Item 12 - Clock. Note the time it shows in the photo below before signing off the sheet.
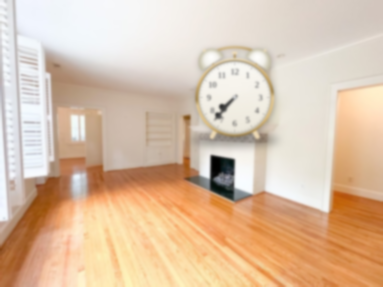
7:37
